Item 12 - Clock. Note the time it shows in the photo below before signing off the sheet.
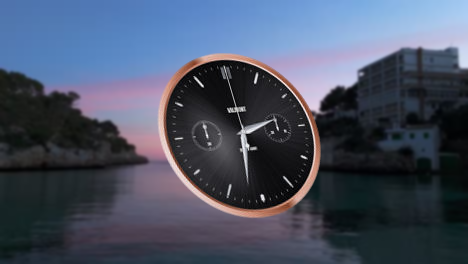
2:32
